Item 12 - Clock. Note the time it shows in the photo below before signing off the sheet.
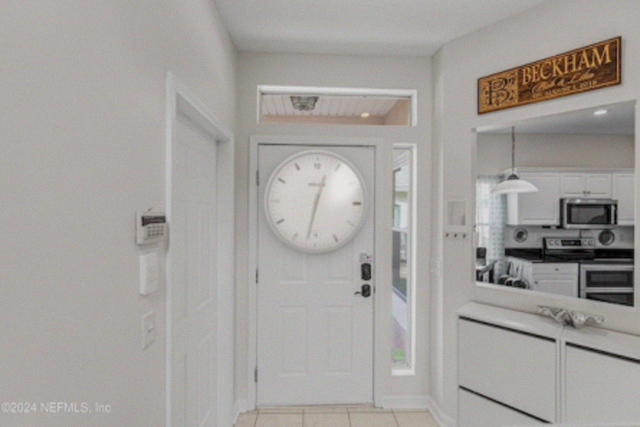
12:32
